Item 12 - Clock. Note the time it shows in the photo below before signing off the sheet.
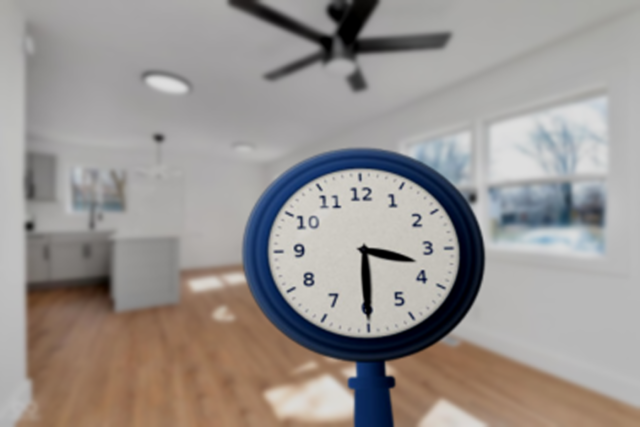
3:30
